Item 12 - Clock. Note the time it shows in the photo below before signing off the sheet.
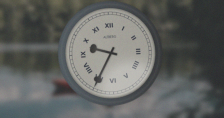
9:35
